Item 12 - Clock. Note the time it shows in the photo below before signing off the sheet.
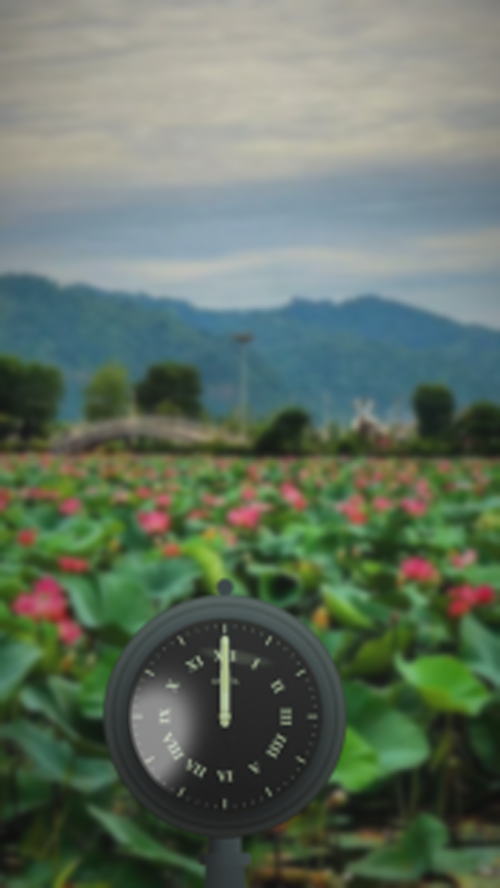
12:00
